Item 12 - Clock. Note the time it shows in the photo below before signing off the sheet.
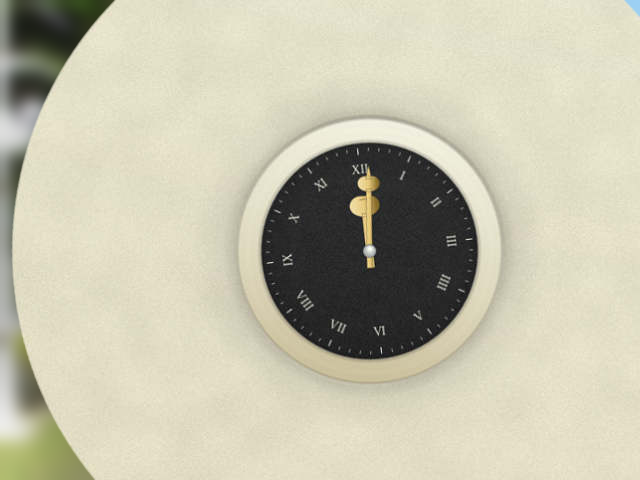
12:01
